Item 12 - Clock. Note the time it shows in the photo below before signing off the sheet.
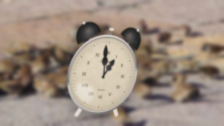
12:59
